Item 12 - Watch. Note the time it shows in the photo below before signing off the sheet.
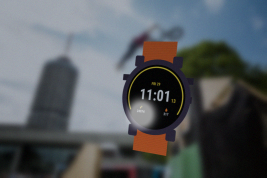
11:01
